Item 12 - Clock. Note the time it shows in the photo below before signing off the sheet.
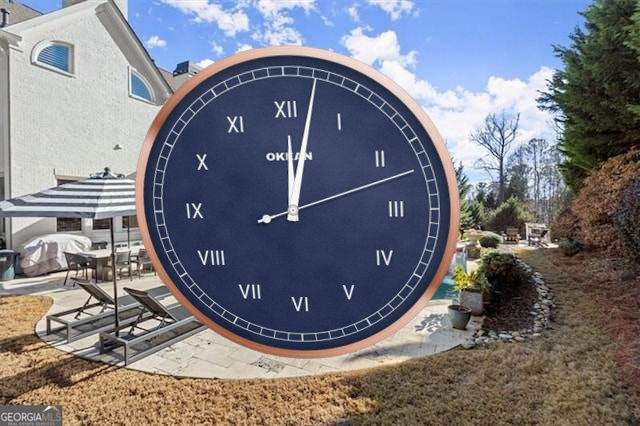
12:02:12
